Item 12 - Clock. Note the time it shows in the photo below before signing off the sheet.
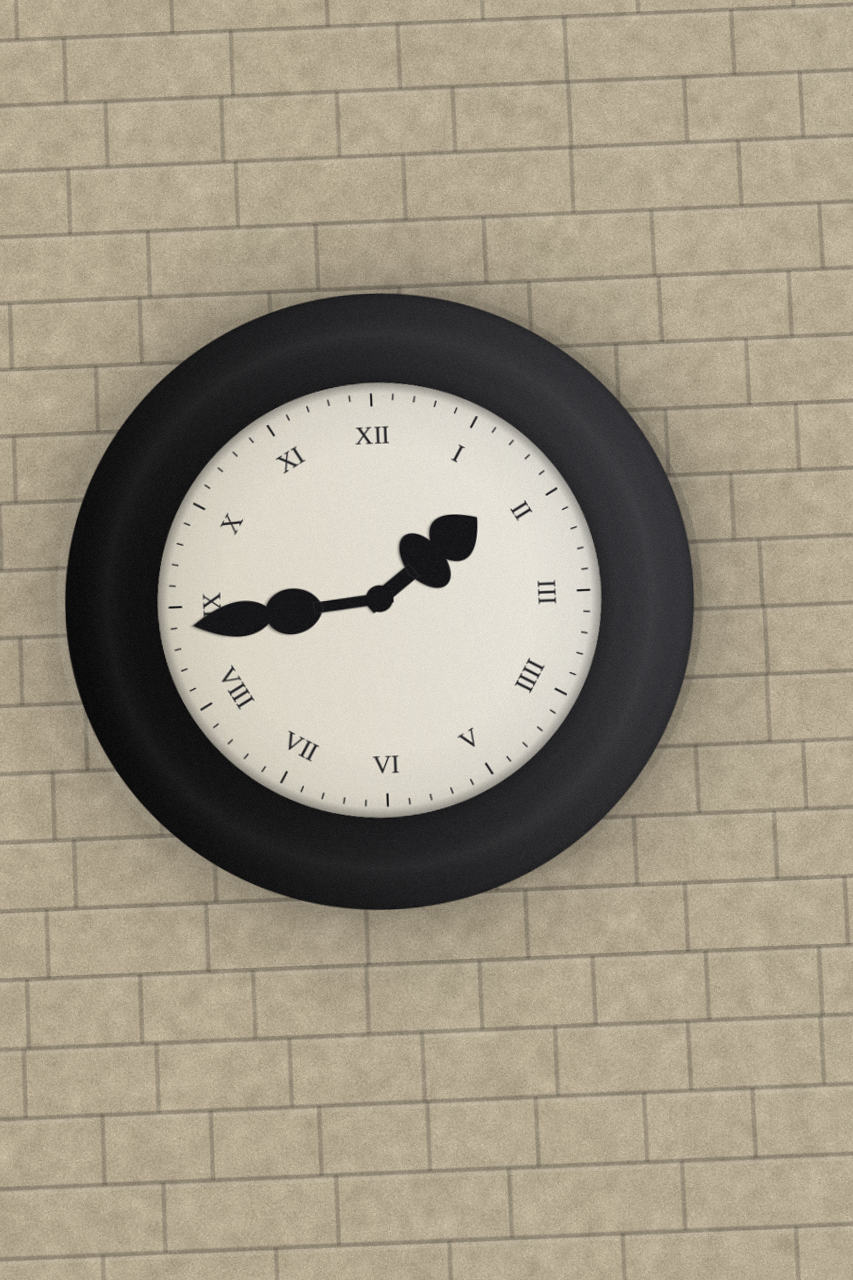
1:44
